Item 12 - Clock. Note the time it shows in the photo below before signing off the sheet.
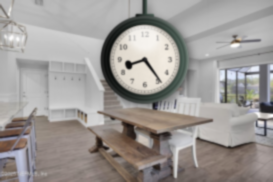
8:24
